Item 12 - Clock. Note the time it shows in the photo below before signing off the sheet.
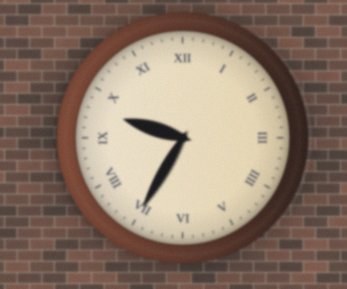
9:35
